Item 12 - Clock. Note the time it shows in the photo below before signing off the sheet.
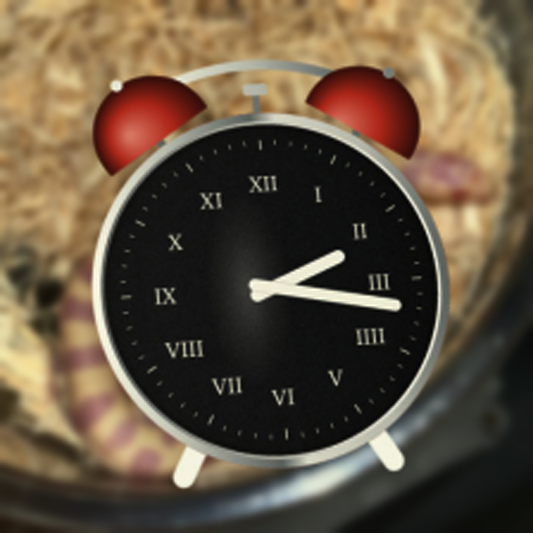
2:17
